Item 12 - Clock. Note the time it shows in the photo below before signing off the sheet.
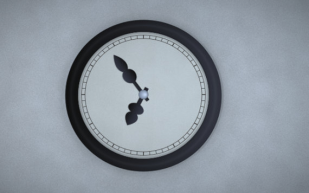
6:54
